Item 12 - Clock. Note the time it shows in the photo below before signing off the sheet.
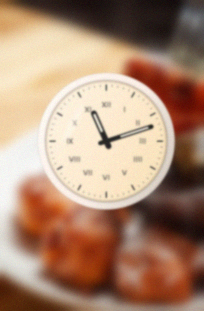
11:12
